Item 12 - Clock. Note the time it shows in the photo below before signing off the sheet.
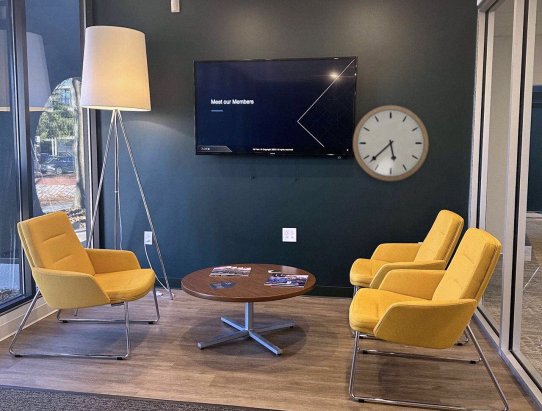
5:38
